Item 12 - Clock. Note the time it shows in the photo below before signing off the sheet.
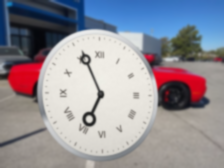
6:56
